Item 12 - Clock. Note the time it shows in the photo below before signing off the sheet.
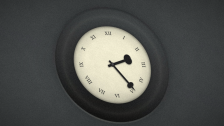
2:24
